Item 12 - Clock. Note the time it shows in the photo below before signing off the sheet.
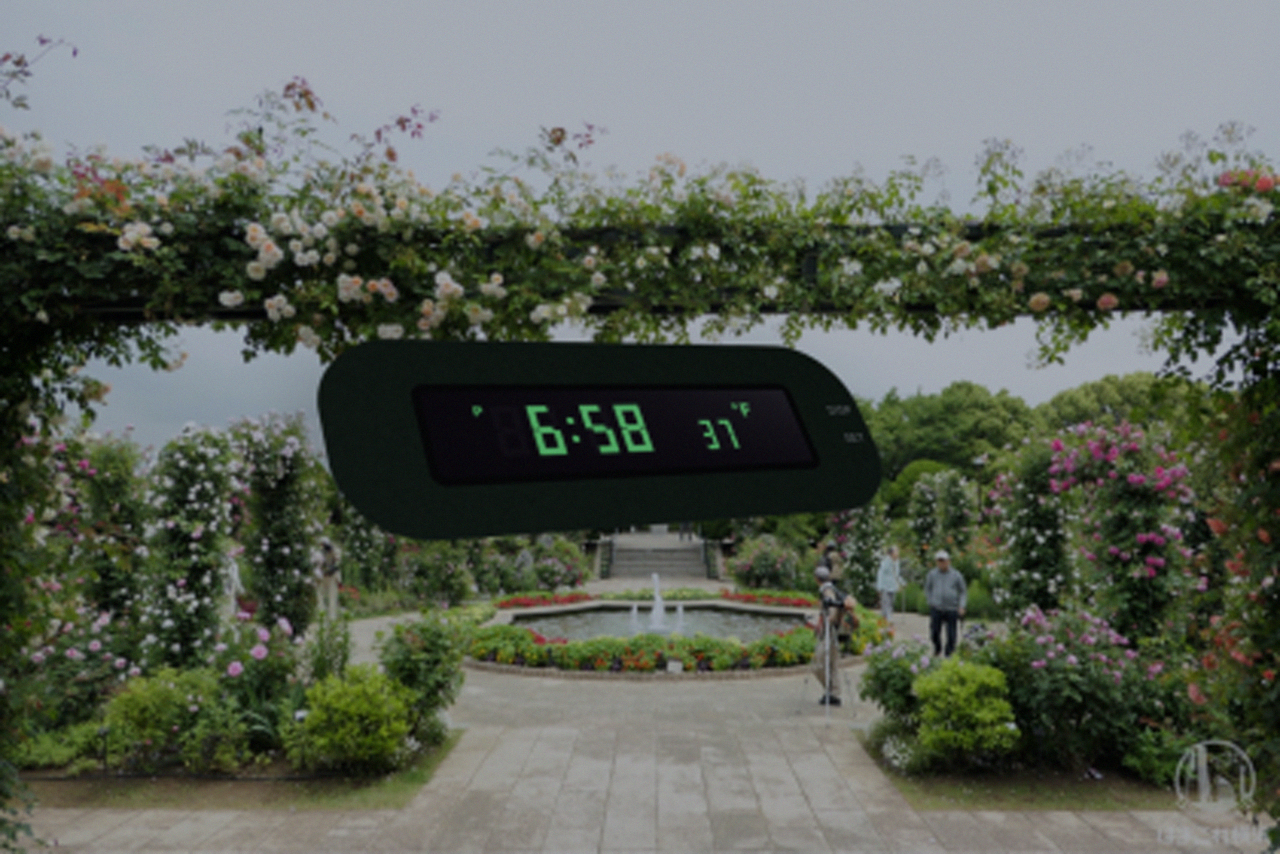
6:58
